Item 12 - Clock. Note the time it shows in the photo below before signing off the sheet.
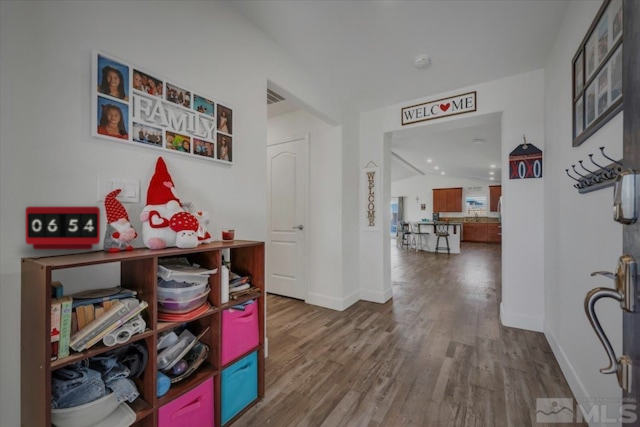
6:54
